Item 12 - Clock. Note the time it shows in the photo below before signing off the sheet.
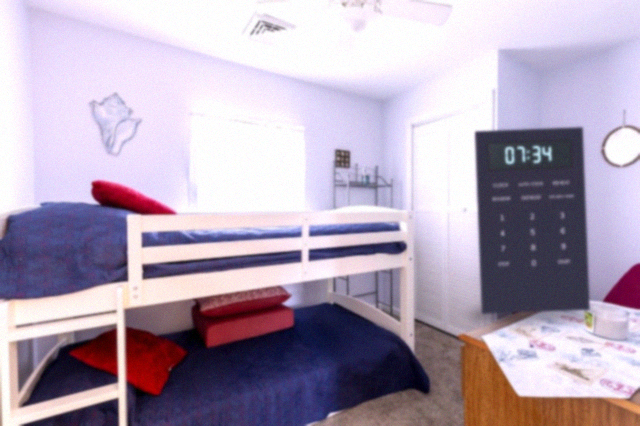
7:34
